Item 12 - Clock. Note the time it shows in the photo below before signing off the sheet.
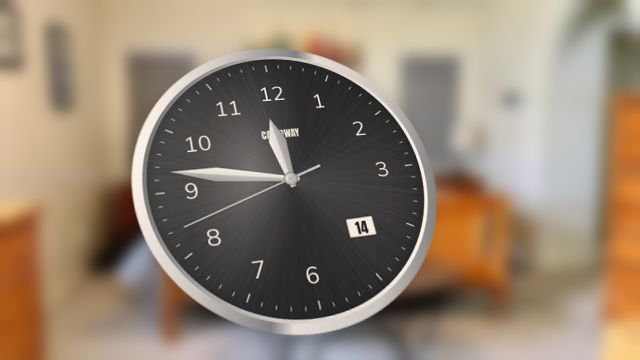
11:46:42
